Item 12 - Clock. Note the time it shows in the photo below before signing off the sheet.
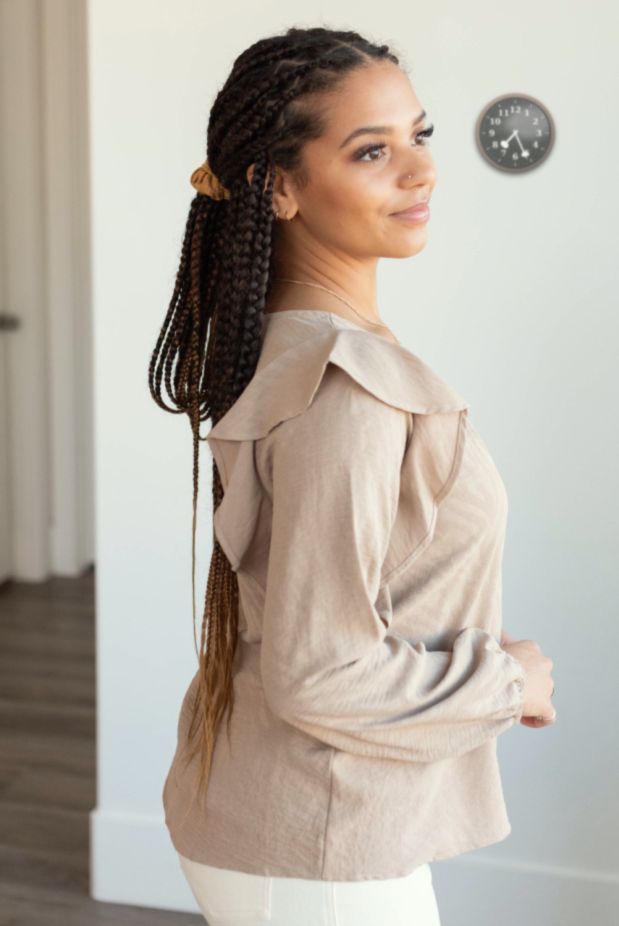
7:26
